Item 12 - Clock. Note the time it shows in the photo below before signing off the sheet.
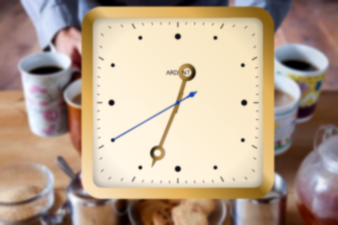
12:33:40
